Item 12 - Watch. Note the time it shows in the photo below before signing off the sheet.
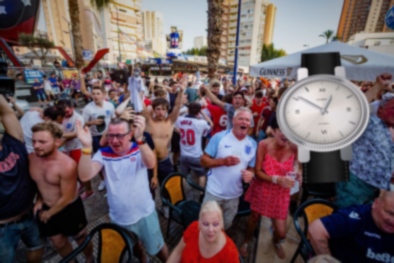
12:51
